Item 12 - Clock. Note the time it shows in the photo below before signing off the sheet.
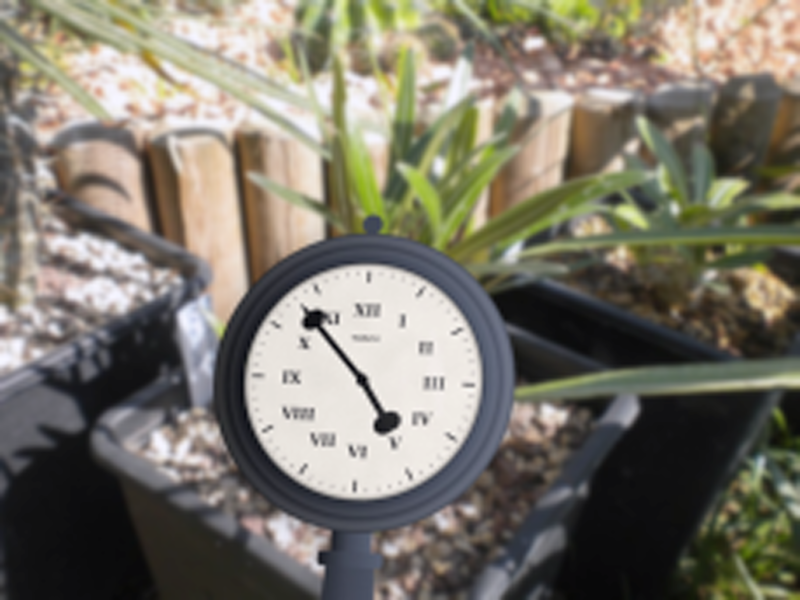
4:53
